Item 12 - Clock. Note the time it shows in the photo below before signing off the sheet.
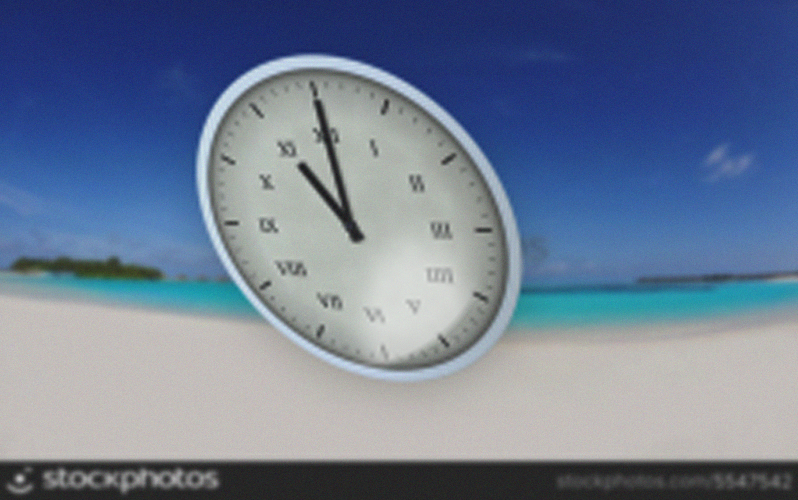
11:00
